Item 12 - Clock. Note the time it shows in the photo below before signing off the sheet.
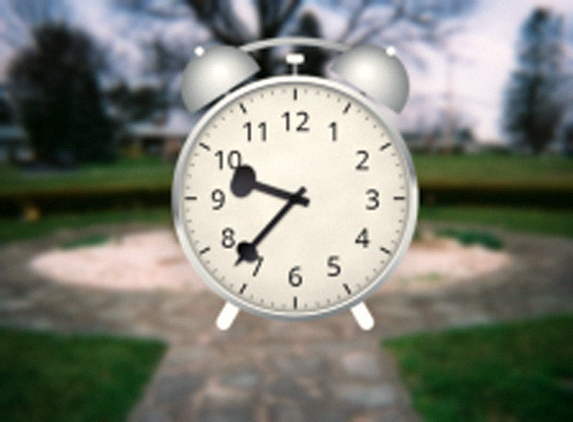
9:37
